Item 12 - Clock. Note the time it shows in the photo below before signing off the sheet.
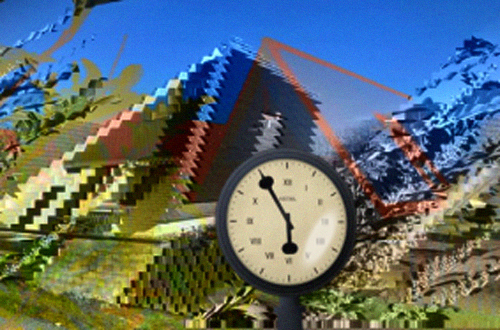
5:55
